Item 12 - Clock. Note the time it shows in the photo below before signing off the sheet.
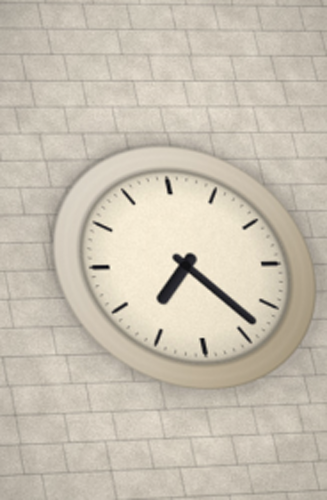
7:23
